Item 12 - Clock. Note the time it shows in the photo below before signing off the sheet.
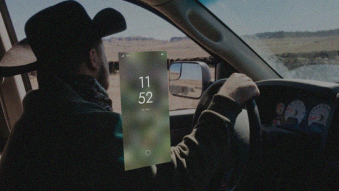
11:52
